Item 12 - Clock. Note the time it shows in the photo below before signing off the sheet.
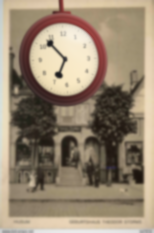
6:53
